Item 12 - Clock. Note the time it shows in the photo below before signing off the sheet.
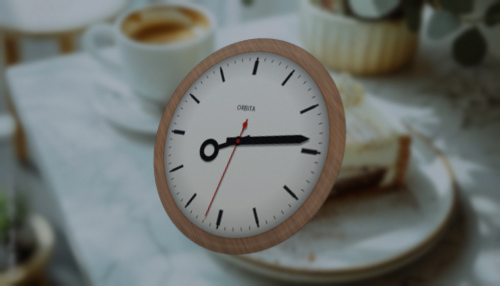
8:13:32
